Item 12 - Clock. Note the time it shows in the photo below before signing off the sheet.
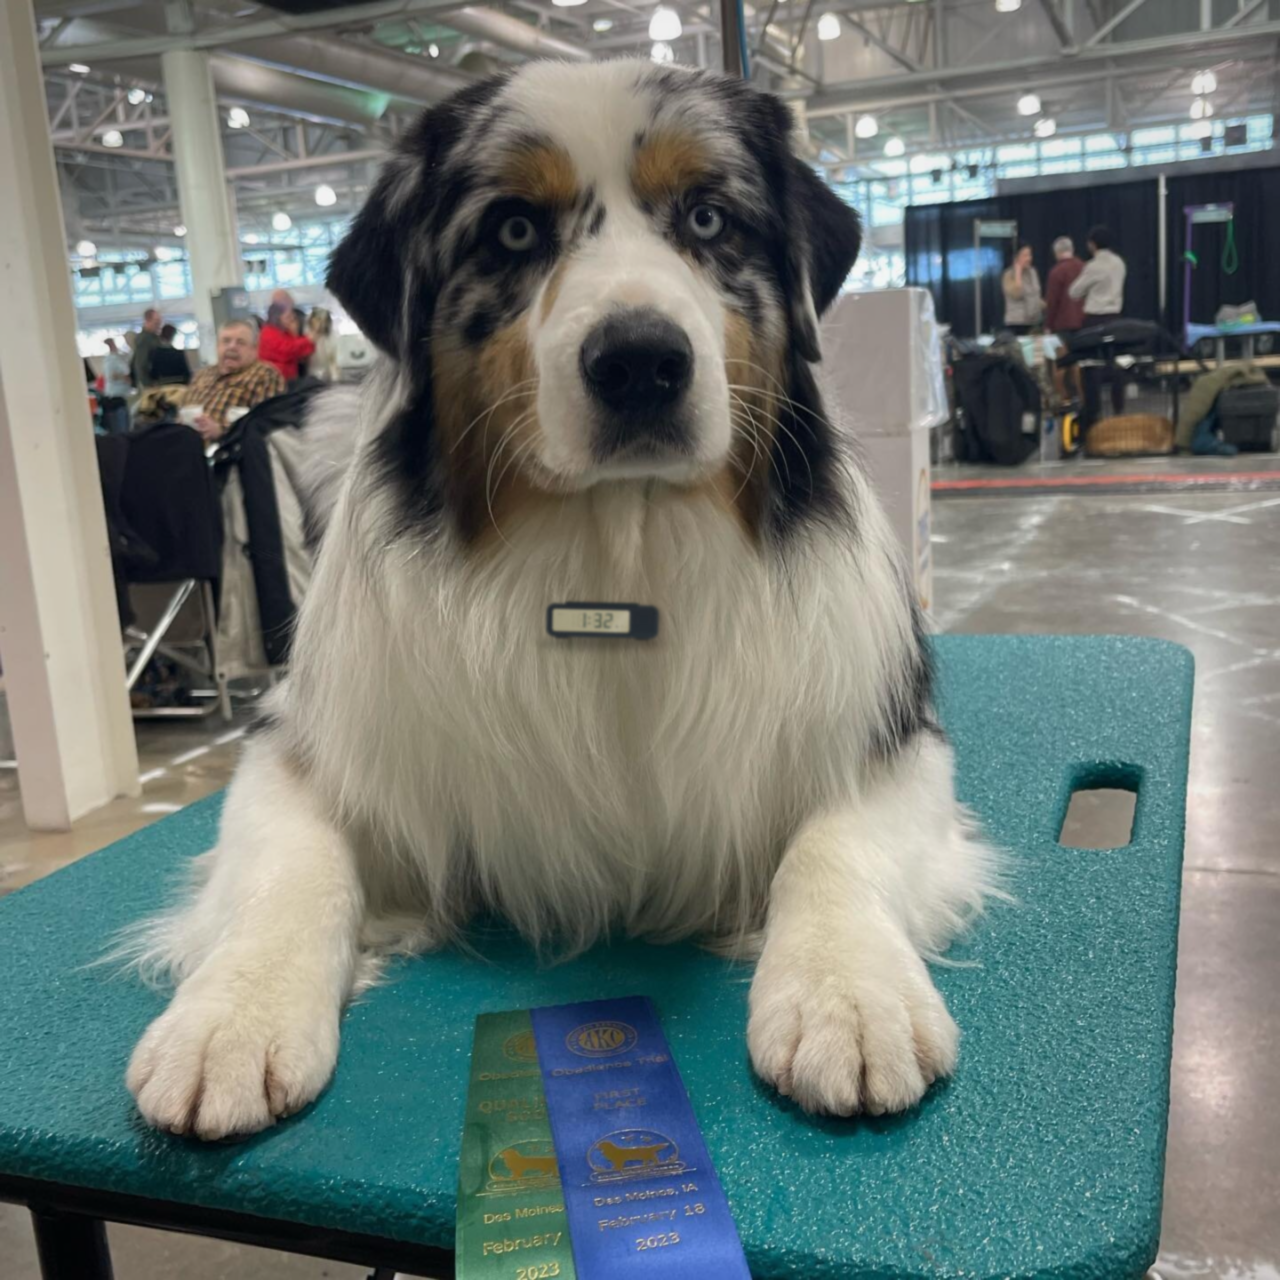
1:32
